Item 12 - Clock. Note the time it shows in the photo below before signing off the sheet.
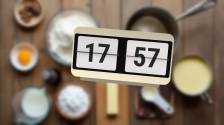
17:57
